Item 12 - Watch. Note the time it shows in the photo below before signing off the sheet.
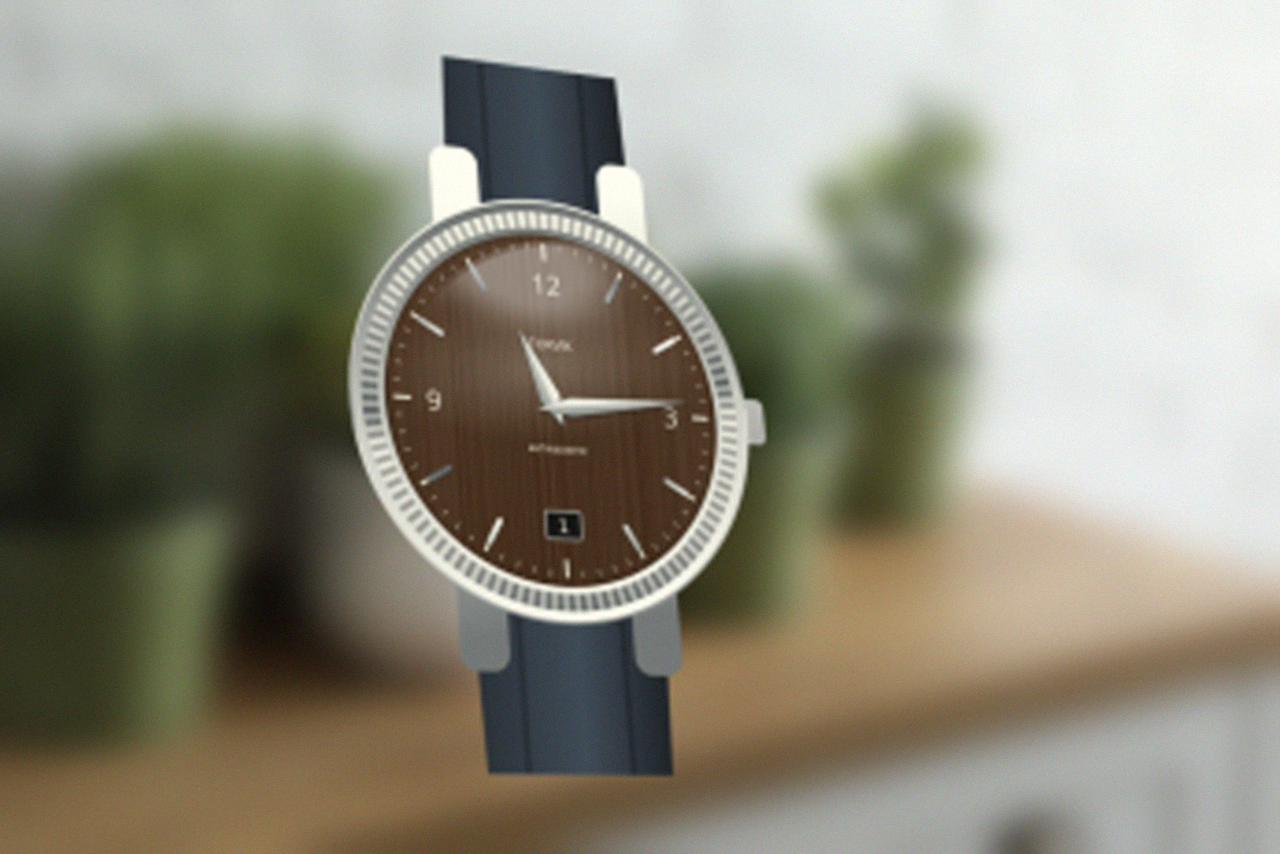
11:14
